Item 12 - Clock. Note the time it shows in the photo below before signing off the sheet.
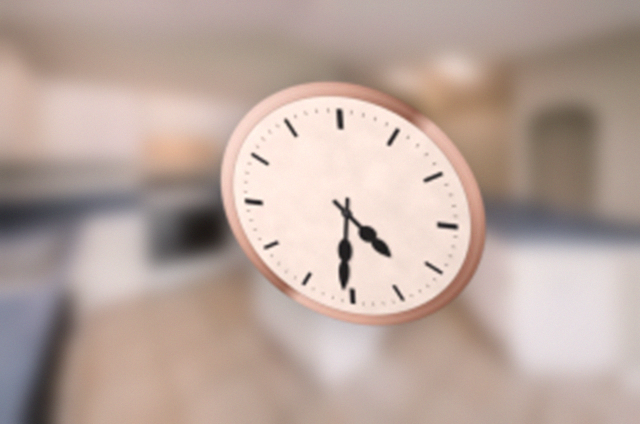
4:31
